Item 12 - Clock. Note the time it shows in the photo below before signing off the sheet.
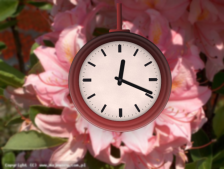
12:19
